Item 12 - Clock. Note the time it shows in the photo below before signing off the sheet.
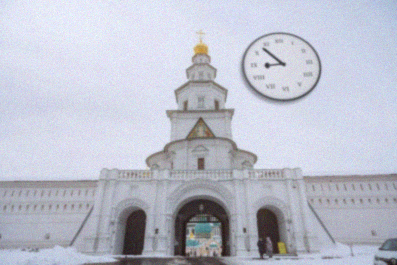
8:53
